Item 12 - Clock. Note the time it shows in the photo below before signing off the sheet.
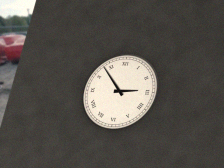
2:53
